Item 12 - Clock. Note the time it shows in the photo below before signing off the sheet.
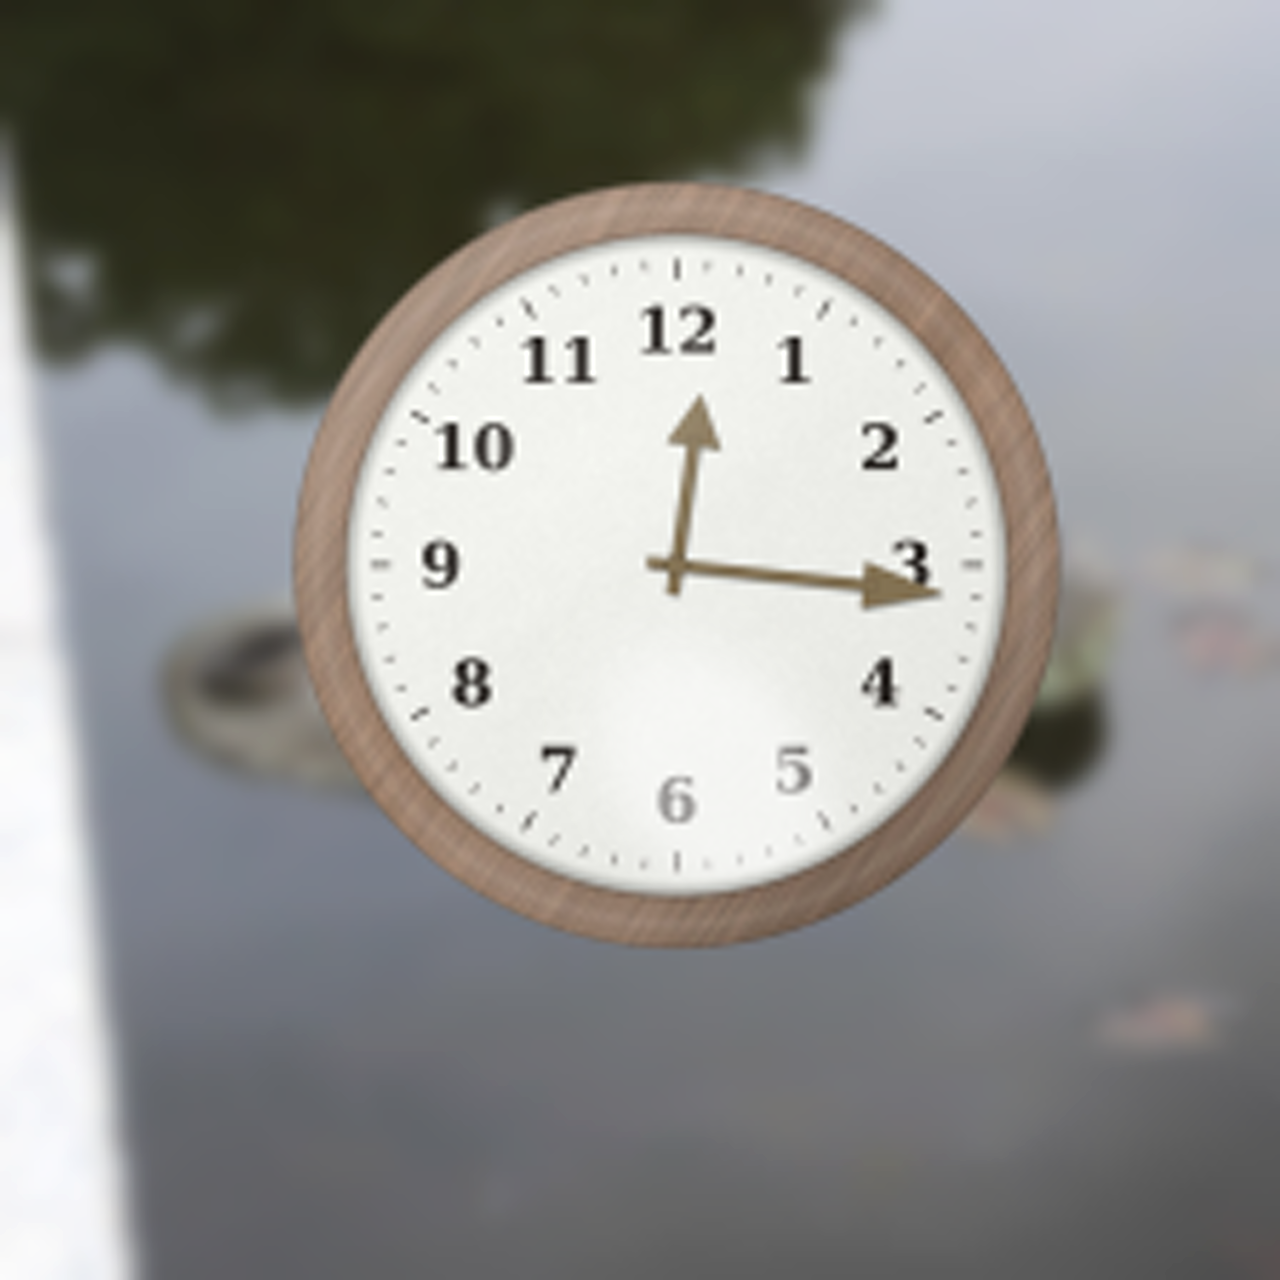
12:16
